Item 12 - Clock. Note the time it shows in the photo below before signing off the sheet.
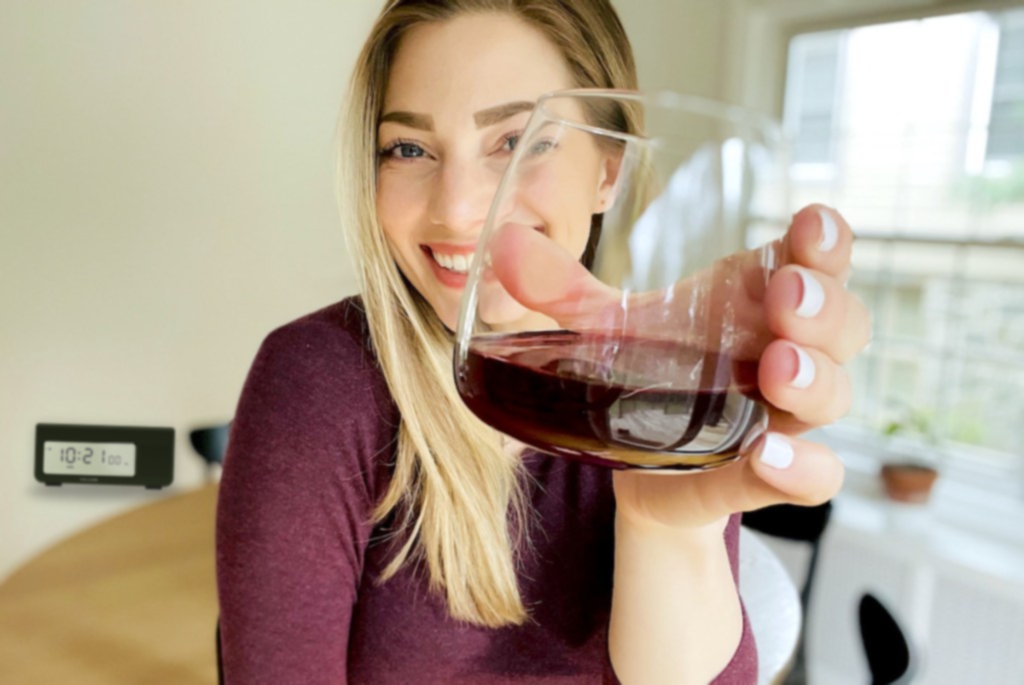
10:21
